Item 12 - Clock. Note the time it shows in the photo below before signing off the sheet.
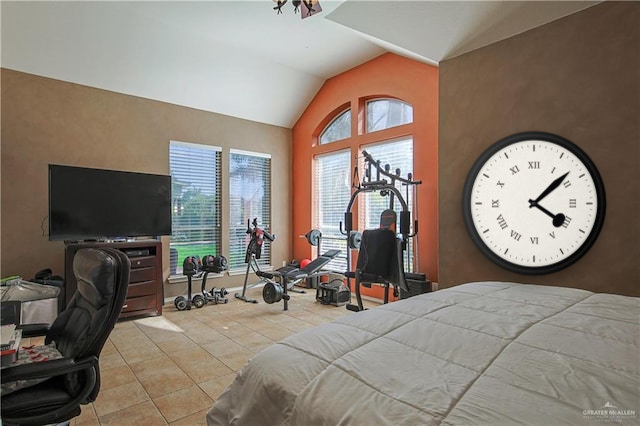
4:08
